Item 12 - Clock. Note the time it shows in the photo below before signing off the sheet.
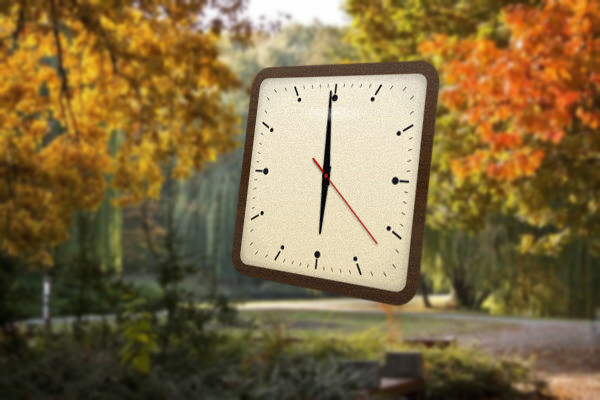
5:59:22
